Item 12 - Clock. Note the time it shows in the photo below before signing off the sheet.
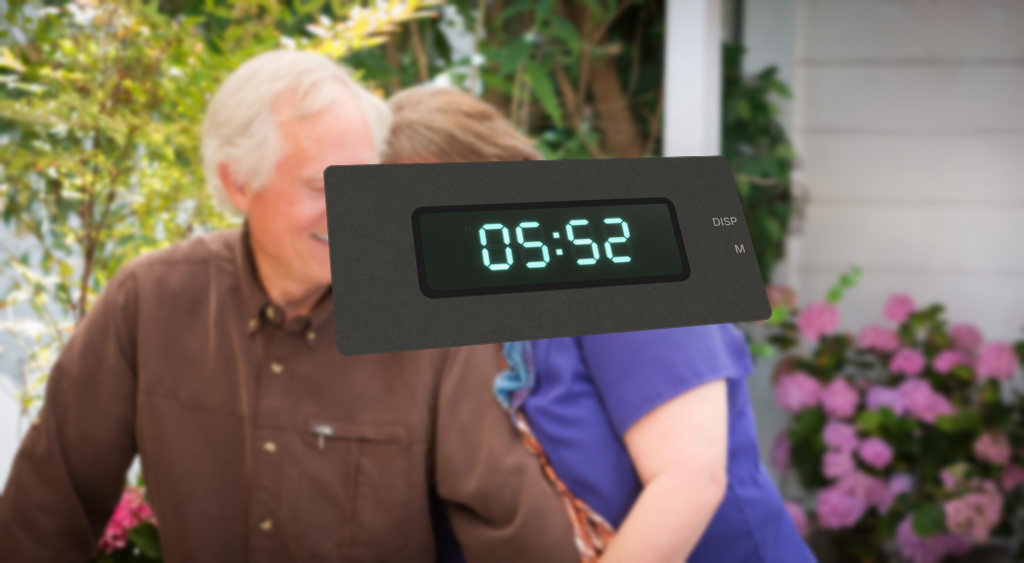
5:52
